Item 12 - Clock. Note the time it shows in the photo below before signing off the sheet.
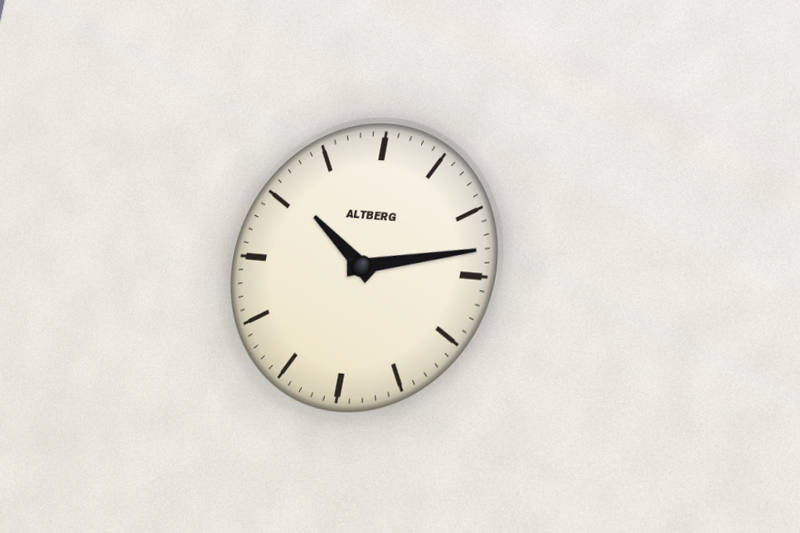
10:13
